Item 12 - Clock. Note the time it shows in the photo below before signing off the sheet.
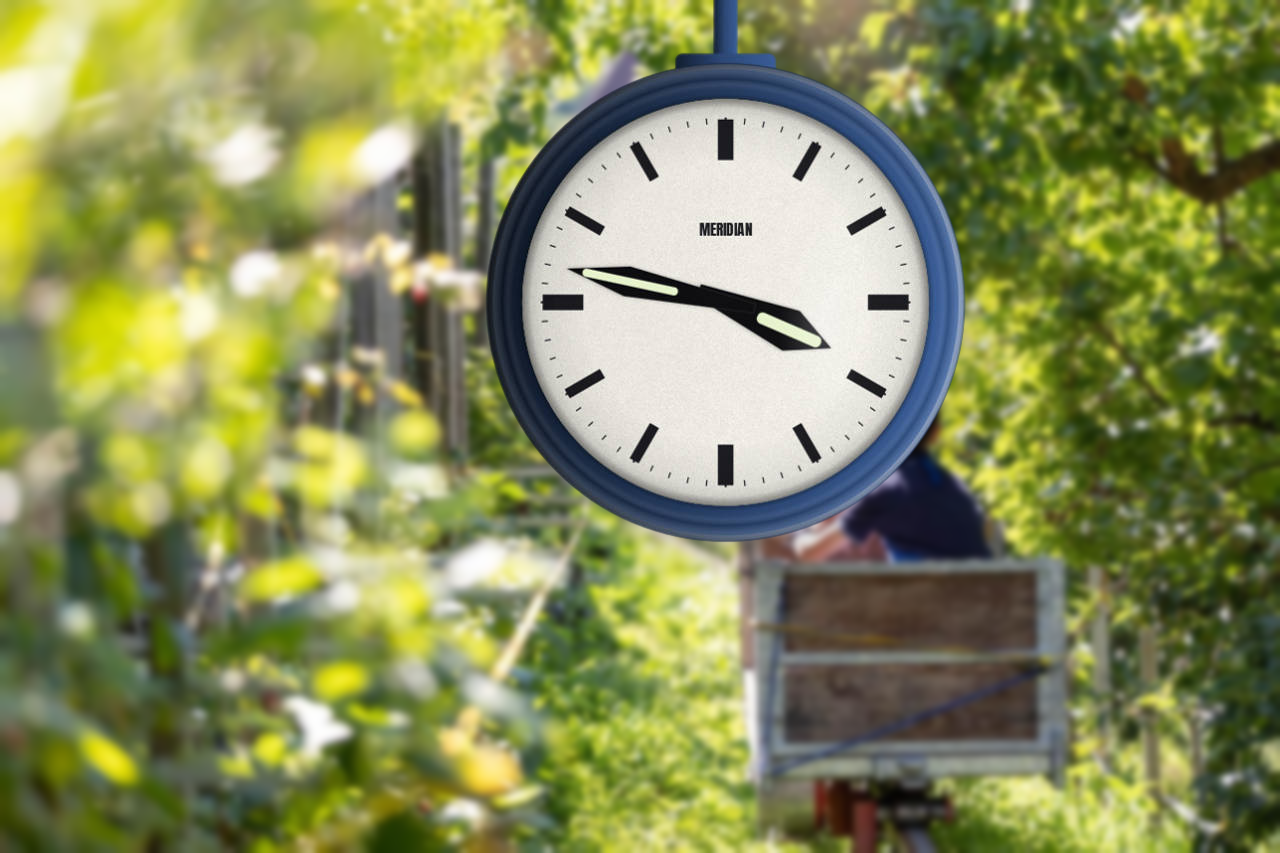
3:47
